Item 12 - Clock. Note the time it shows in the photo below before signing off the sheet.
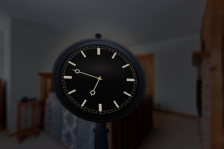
6:48
